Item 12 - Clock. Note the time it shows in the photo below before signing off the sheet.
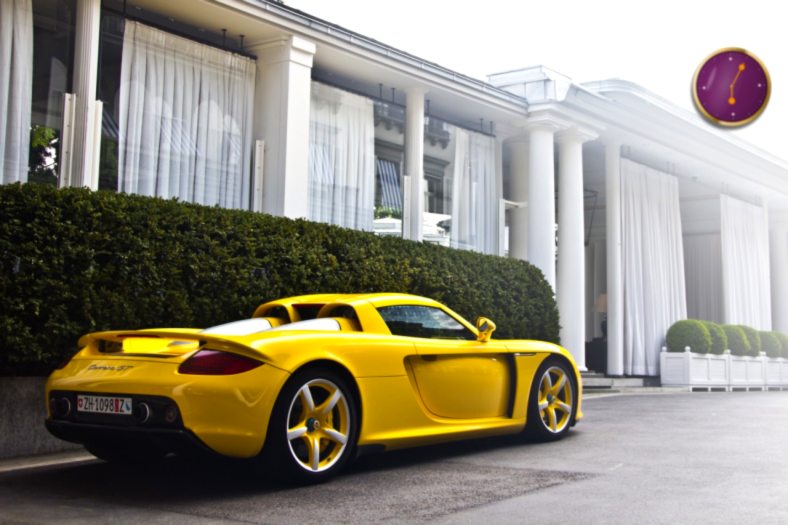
6:05
